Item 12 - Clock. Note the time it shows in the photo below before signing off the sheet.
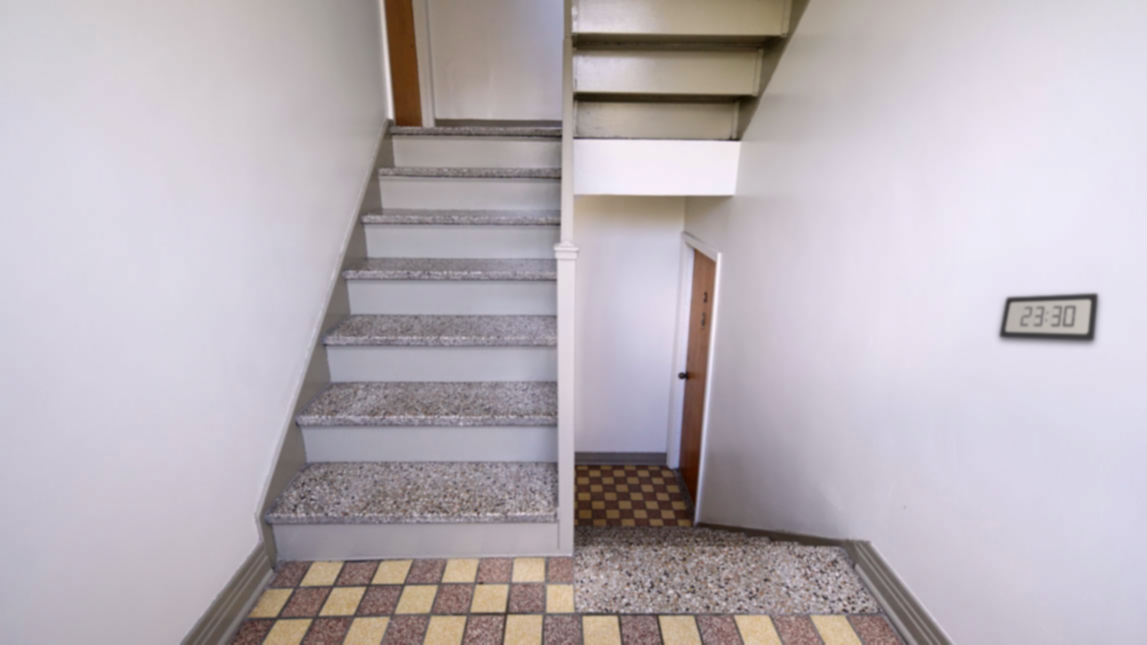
23:30
